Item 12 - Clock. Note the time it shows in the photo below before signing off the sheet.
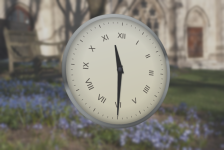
11:30
